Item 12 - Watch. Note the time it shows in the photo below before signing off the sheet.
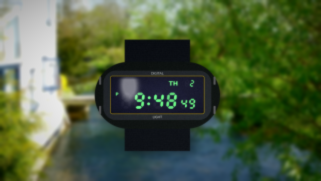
9:48:49
